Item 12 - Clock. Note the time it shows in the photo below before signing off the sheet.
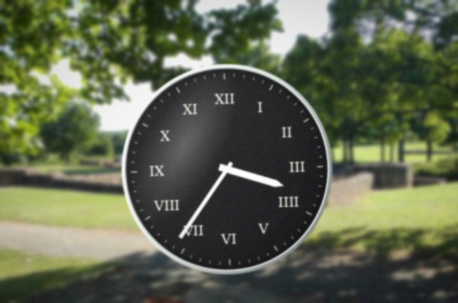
3:36
